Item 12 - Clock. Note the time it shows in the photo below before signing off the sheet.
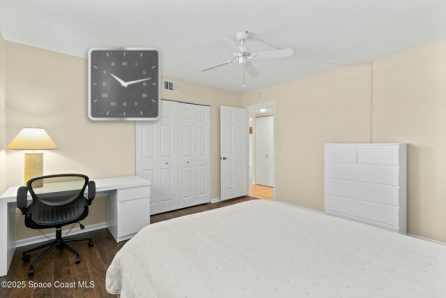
10:13
